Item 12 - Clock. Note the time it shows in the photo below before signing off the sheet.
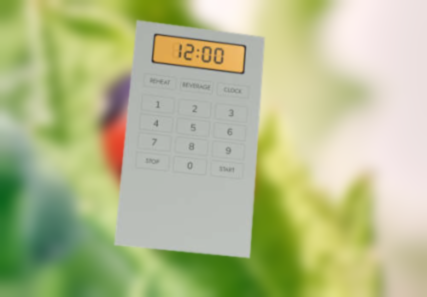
12:00
